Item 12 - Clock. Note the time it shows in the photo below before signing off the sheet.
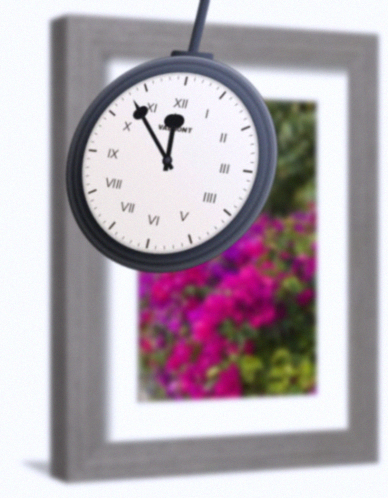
11:53
